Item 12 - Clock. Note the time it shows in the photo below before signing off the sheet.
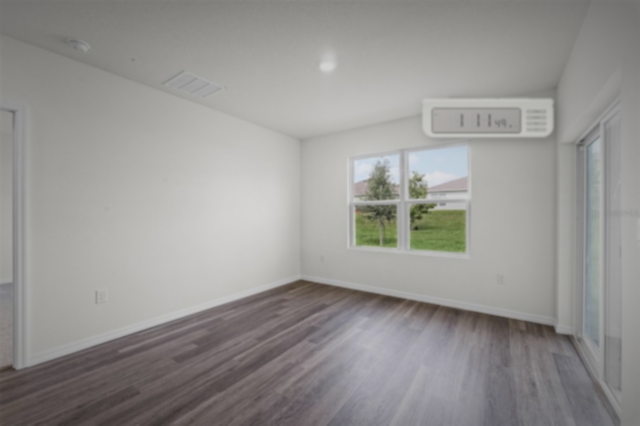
1:11
